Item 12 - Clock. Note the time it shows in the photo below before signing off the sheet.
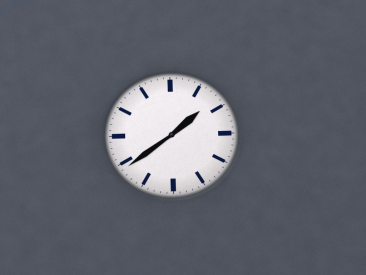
1:39
